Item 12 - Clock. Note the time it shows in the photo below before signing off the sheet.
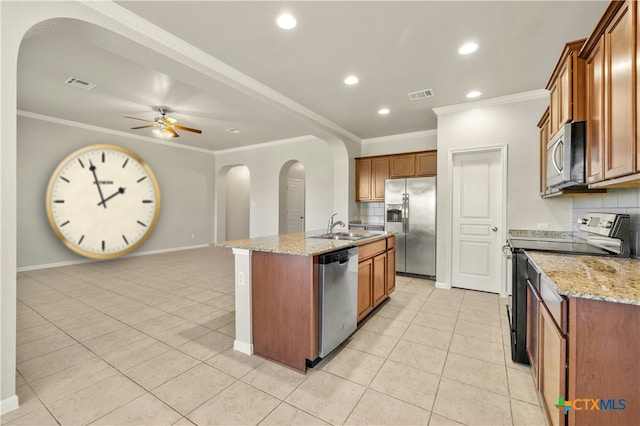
1:57
